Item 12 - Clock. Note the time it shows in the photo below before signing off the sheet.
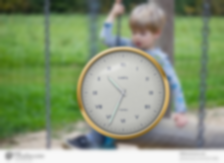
10:34
